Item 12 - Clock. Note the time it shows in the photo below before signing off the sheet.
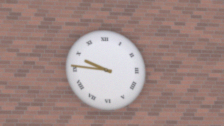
9:46
